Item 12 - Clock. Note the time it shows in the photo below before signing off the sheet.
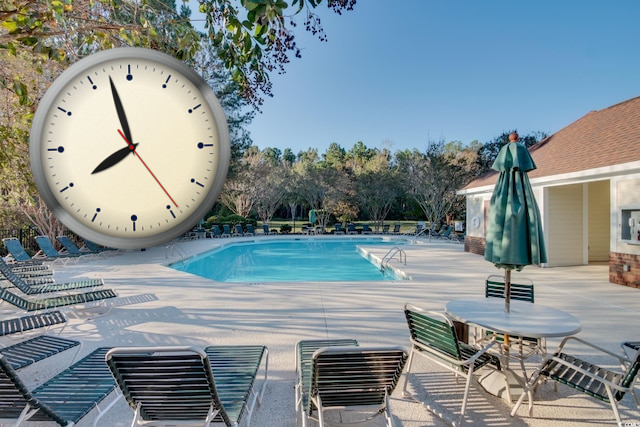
7:57:24
